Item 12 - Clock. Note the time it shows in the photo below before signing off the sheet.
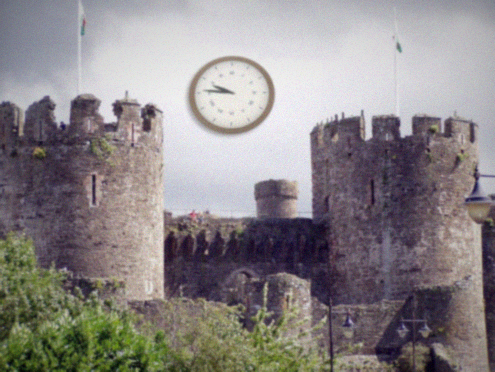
9:46
